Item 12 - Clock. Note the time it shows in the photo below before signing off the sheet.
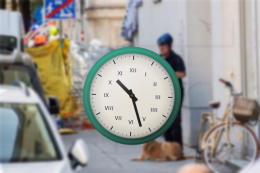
10:27
